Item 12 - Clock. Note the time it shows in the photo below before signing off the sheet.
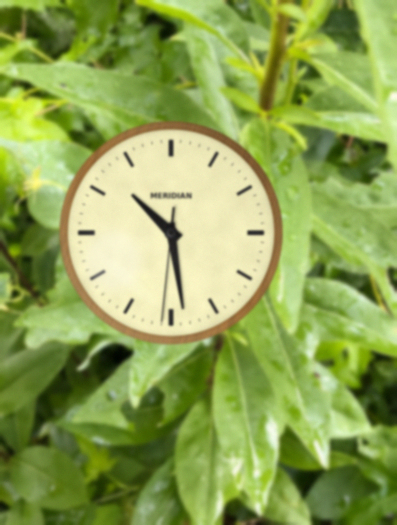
10:28:31
